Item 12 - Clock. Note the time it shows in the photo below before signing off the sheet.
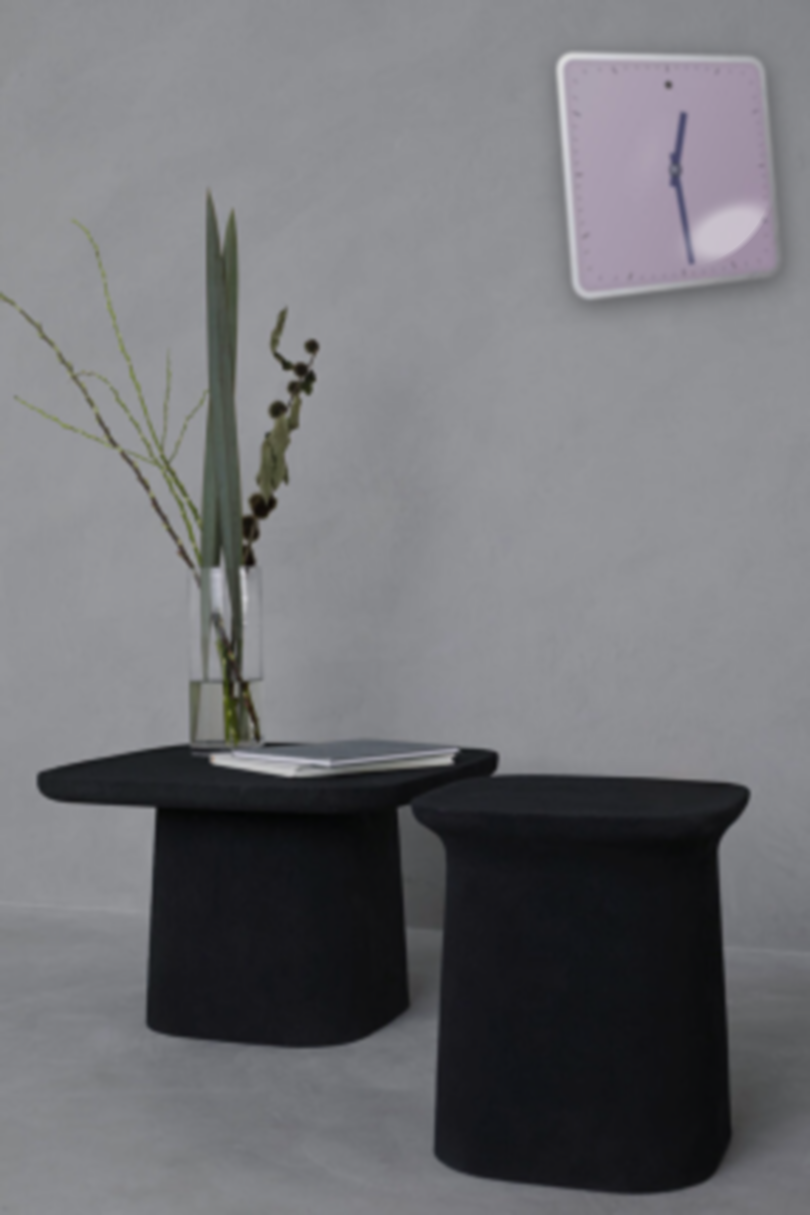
12:29
